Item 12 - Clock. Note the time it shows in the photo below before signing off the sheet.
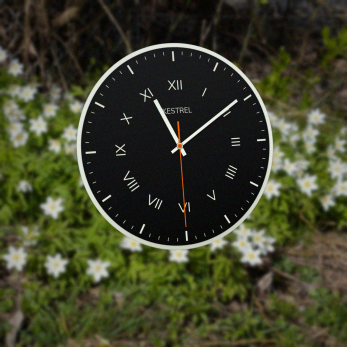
11:09:30
